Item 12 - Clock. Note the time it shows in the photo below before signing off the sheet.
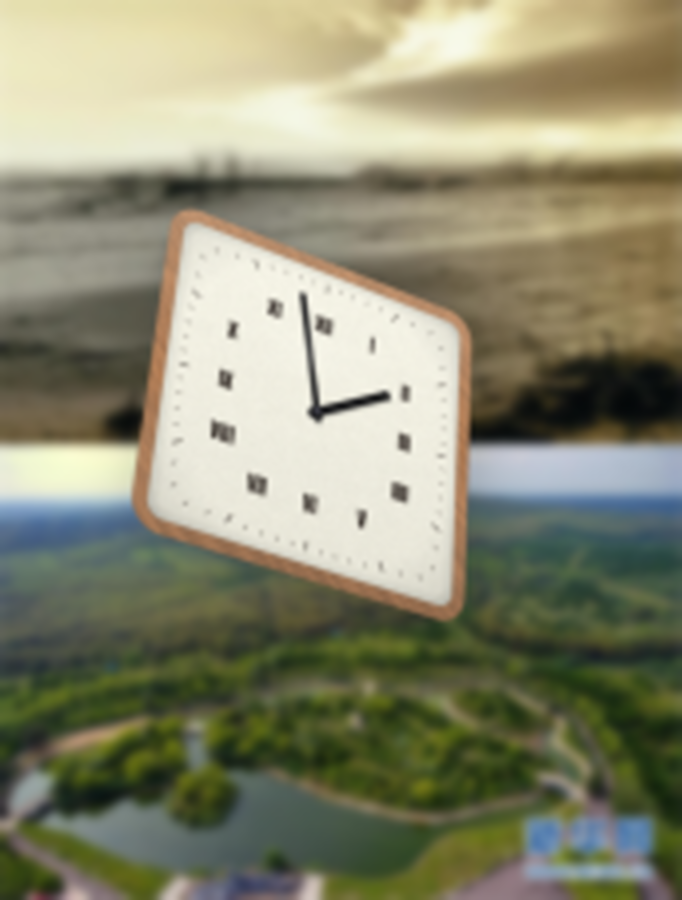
1:58
